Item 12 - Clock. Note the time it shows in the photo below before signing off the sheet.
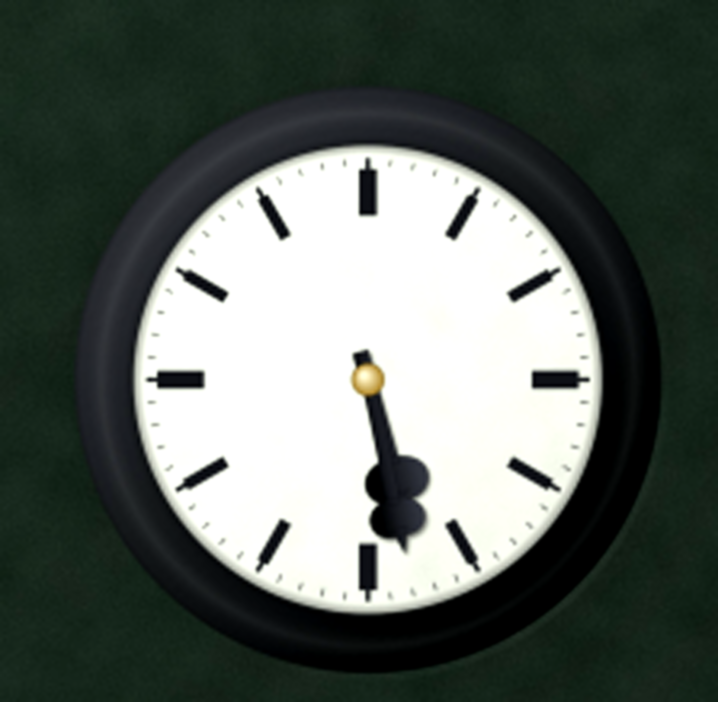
5:28
